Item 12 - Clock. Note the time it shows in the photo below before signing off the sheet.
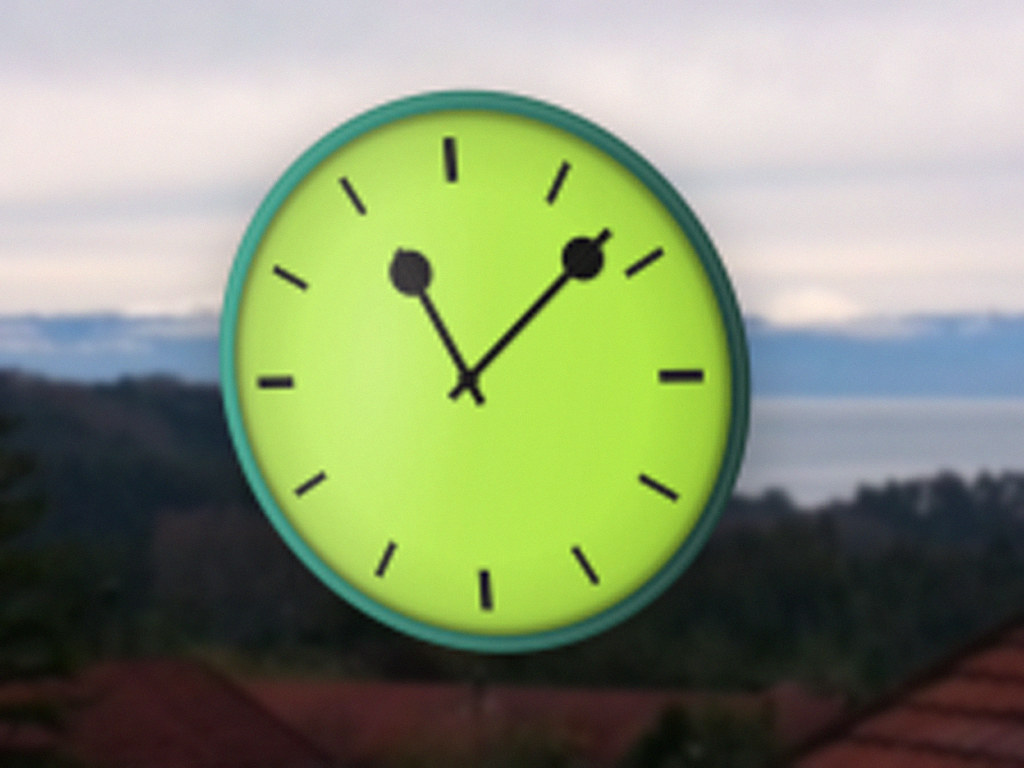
11:08
